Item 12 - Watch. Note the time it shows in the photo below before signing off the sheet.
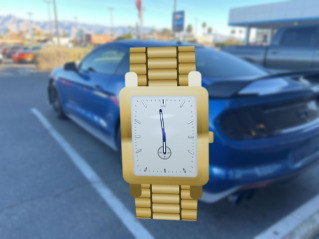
5:59
